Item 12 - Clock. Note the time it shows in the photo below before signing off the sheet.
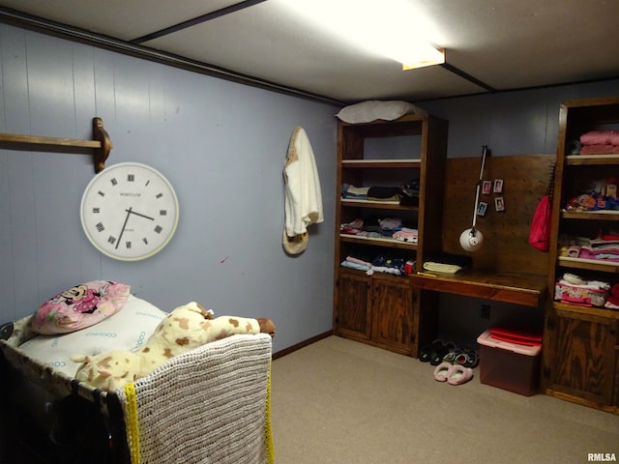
3:33
